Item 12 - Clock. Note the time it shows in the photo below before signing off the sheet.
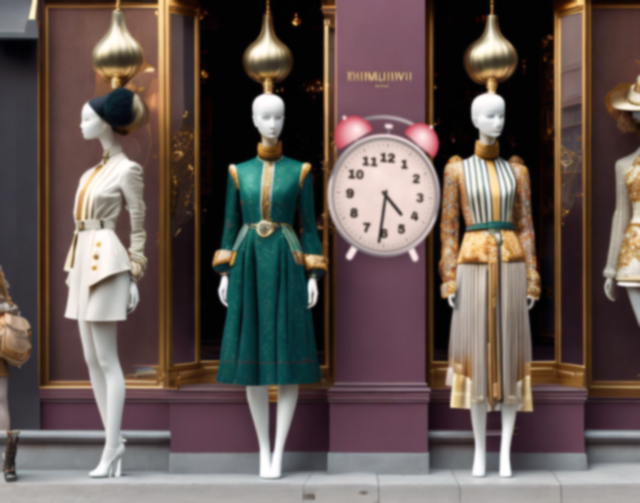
4:31
